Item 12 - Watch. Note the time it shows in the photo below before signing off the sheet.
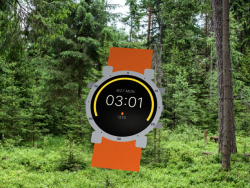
3:01
